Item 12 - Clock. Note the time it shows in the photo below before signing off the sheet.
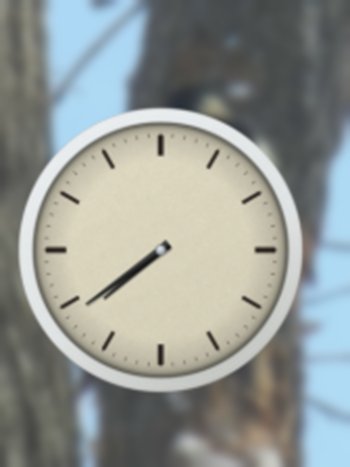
7:39
